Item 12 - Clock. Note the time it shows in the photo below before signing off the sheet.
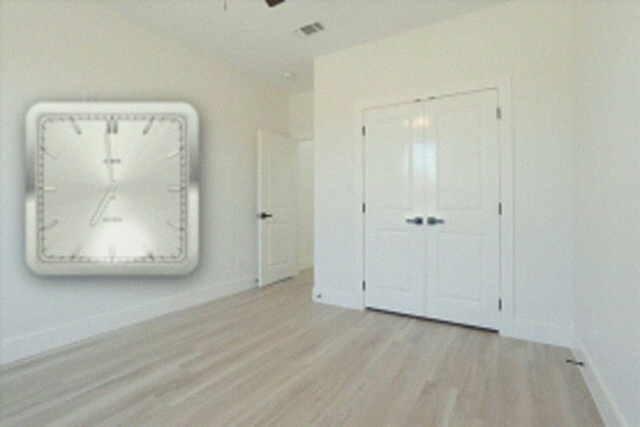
6:59
